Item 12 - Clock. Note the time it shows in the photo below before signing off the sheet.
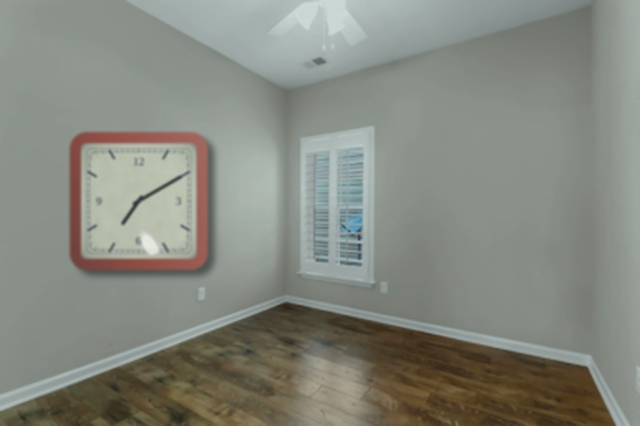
7:10
